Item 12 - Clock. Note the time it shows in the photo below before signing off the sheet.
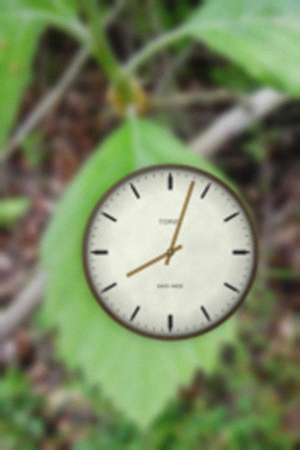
8:03
